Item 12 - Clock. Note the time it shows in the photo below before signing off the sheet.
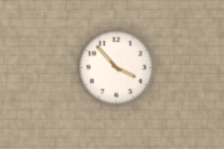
3:53
